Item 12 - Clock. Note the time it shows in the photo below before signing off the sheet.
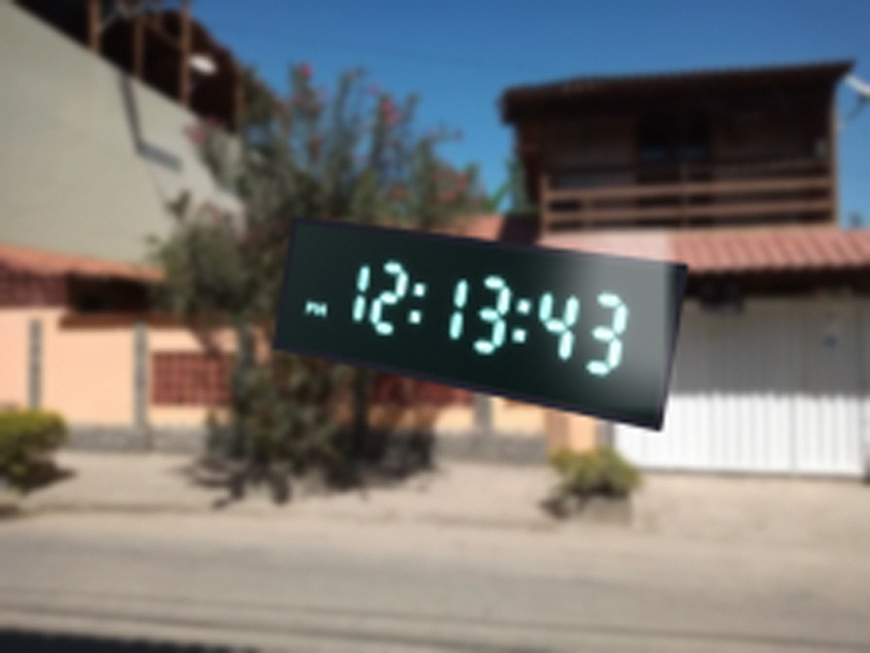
12:13:43
